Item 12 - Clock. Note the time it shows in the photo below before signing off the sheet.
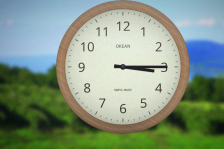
3:15
